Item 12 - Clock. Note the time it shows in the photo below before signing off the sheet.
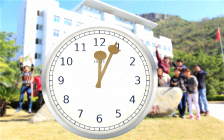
12:04
